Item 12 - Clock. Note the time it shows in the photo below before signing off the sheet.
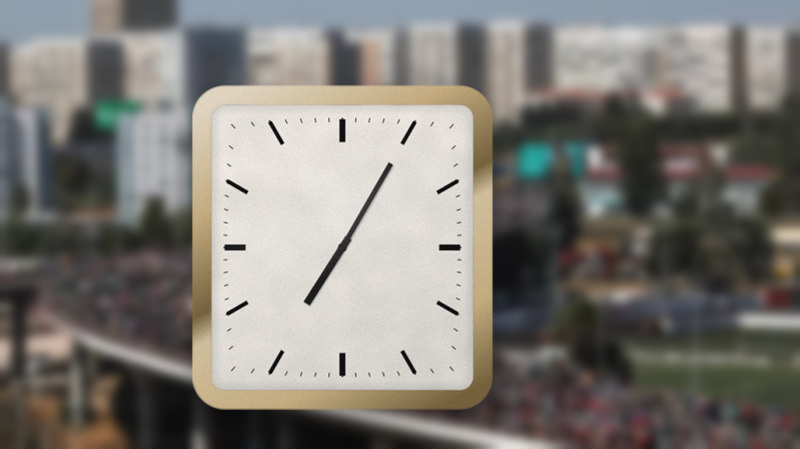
7:05
